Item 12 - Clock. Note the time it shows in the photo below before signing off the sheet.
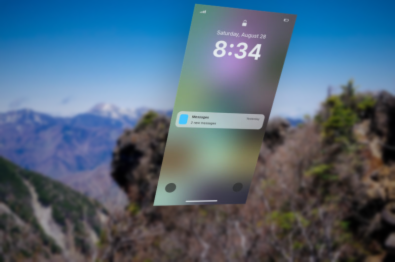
8:34
